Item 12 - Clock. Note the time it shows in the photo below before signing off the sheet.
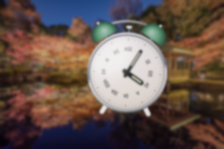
4:05
